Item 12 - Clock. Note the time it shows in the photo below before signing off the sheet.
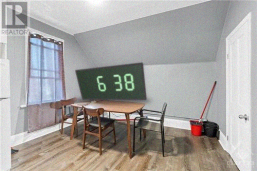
6:38
